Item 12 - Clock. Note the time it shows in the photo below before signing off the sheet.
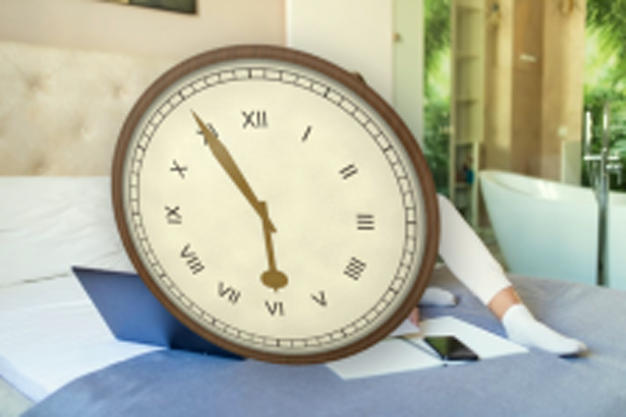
5:55
